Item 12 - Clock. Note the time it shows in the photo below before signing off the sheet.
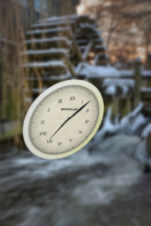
7:07
